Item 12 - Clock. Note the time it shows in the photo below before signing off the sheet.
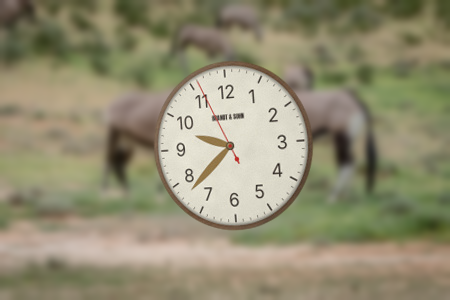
9:37:56
